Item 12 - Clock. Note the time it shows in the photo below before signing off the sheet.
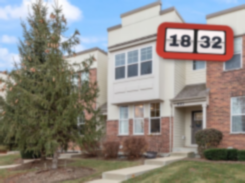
18:32
